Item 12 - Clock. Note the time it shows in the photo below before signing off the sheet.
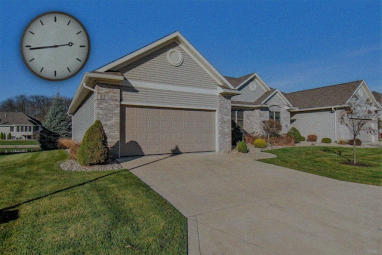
2:44
